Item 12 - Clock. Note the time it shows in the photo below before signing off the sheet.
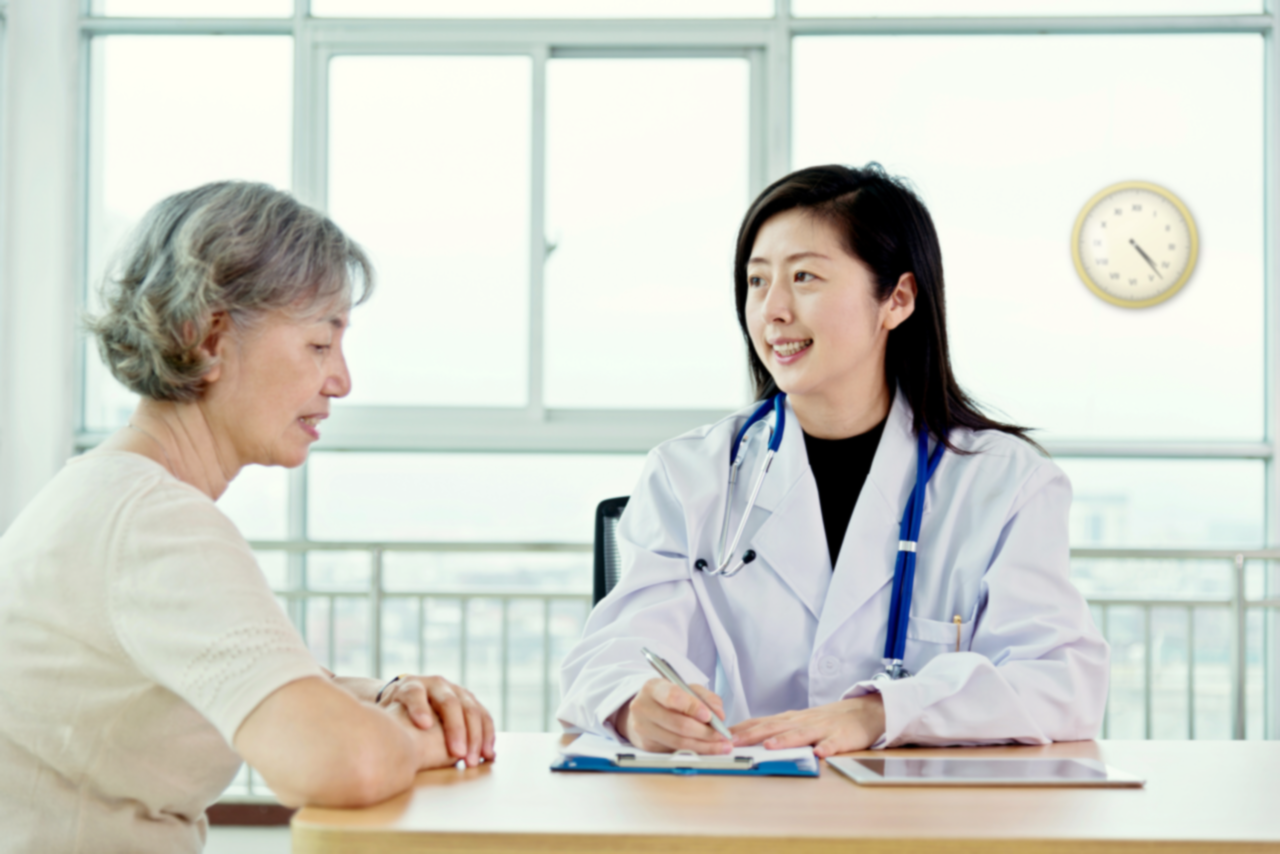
4:23
